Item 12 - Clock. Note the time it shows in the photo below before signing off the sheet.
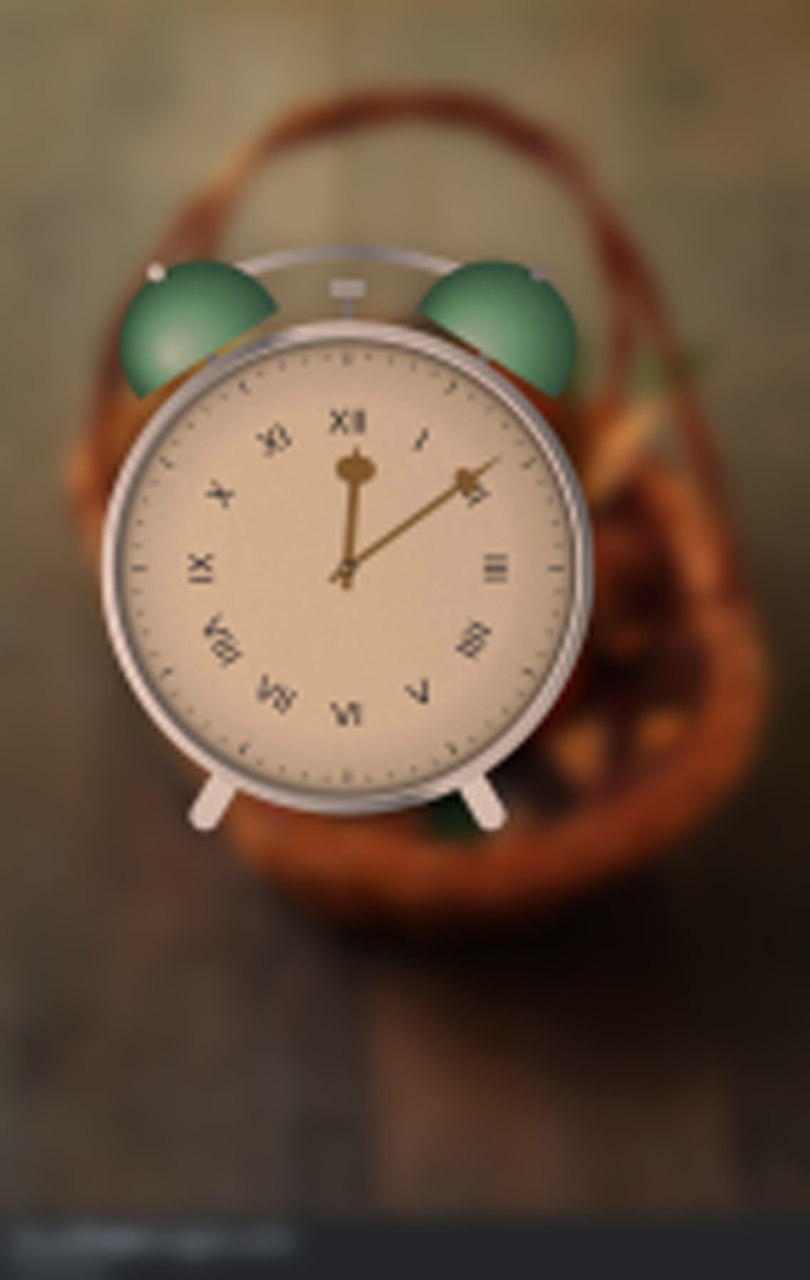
12:09
